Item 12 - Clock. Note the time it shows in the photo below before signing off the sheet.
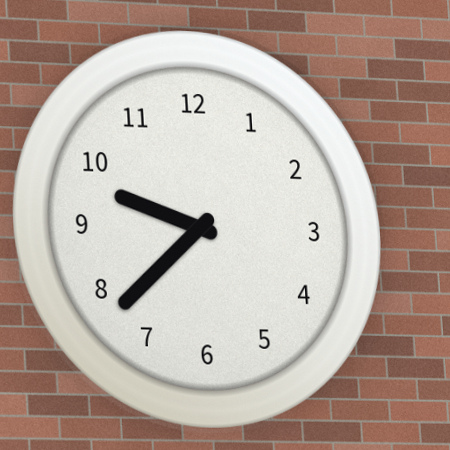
9:38
